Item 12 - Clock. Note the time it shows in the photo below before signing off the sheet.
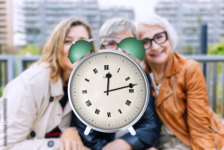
12:13
